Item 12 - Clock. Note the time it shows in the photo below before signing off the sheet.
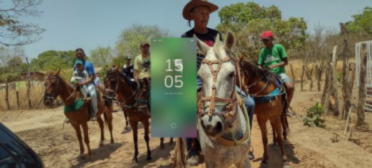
15:05
